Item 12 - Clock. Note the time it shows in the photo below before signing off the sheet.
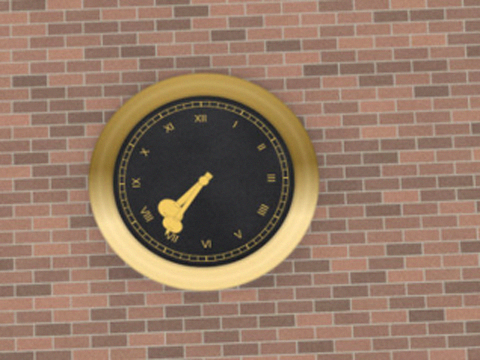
7:36
